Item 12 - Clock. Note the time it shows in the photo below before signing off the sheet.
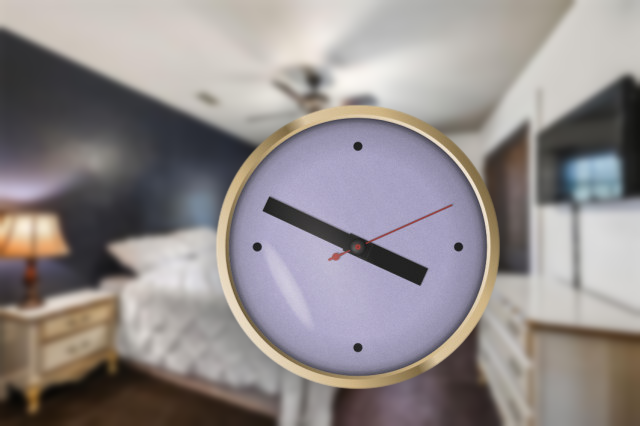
3:49:11
